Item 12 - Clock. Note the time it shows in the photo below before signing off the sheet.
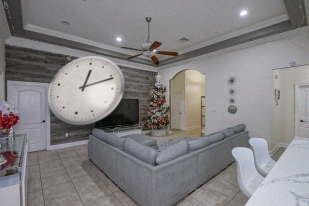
12:11
